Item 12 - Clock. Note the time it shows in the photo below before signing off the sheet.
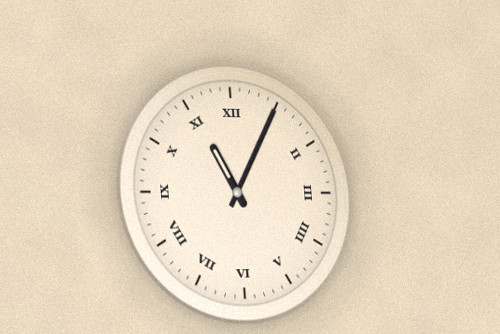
11:05
